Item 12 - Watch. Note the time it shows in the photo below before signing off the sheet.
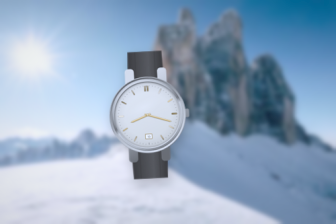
8:18
